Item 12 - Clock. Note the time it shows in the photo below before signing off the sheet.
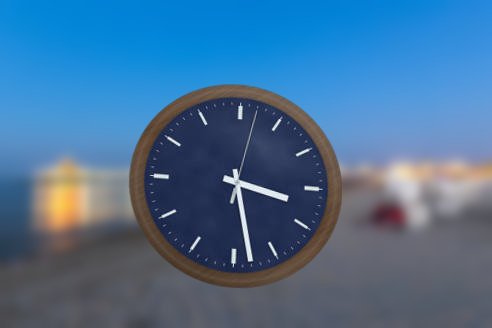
3:28:02
